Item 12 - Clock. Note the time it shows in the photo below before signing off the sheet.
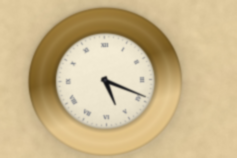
5:19
